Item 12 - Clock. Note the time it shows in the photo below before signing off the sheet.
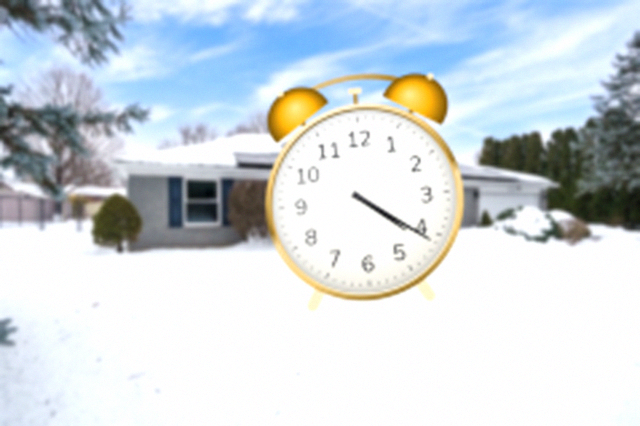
4:21
